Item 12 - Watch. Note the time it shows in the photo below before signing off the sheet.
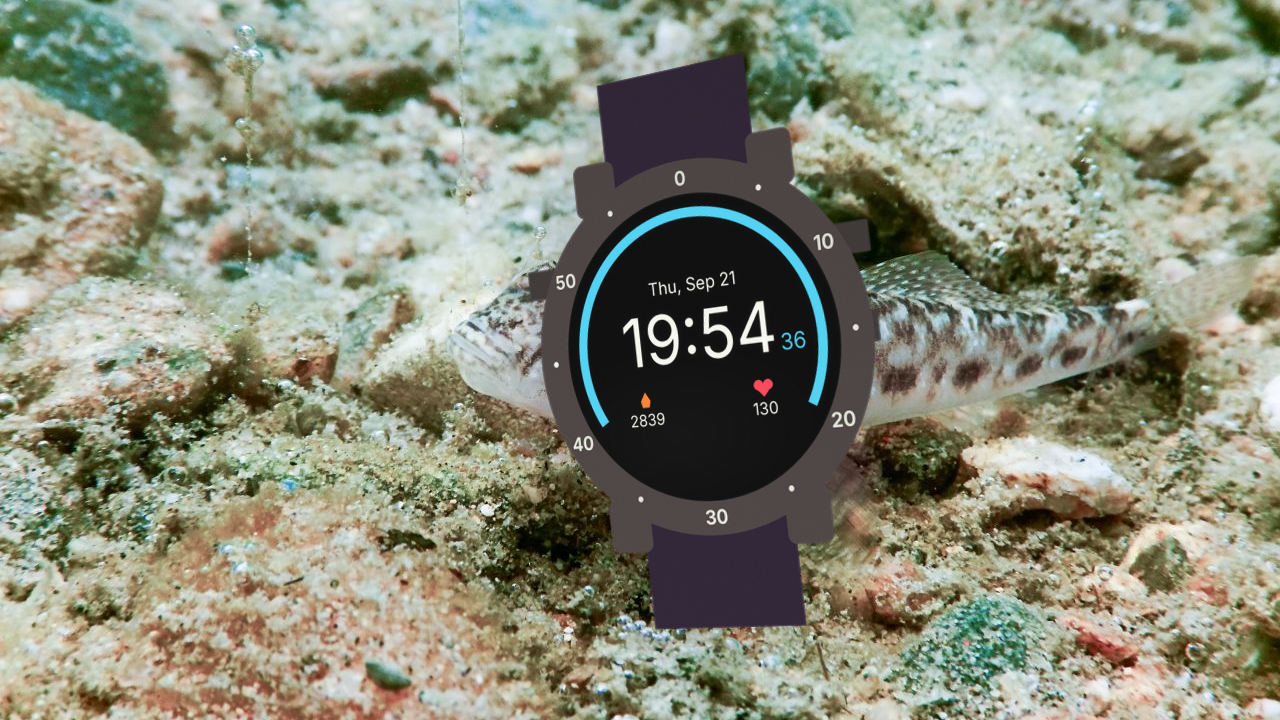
19:54:36
